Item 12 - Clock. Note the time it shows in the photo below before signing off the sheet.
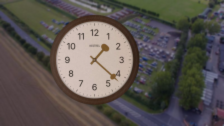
1:22
